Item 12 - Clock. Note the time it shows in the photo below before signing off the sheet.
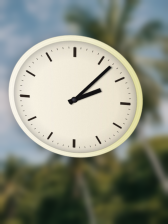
2:07
